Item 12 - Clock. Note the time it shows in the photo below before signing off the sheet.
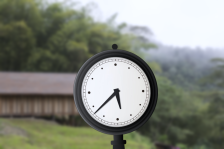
5:38
